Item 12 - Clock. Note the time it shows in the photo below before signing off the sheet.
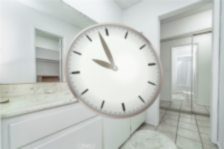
9:58
